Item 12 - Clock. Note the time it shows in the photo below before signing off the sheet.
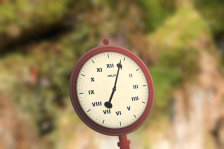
7:04
